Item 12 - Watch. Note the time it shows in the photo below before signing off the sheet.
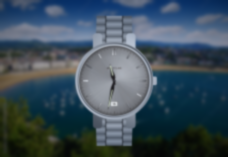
11:32
